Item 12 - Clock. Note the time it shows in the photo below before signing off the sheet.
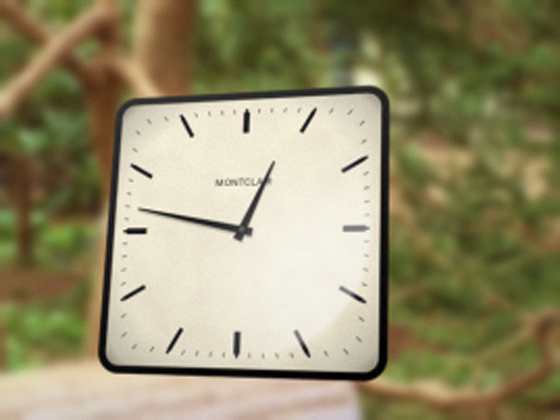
12:47
